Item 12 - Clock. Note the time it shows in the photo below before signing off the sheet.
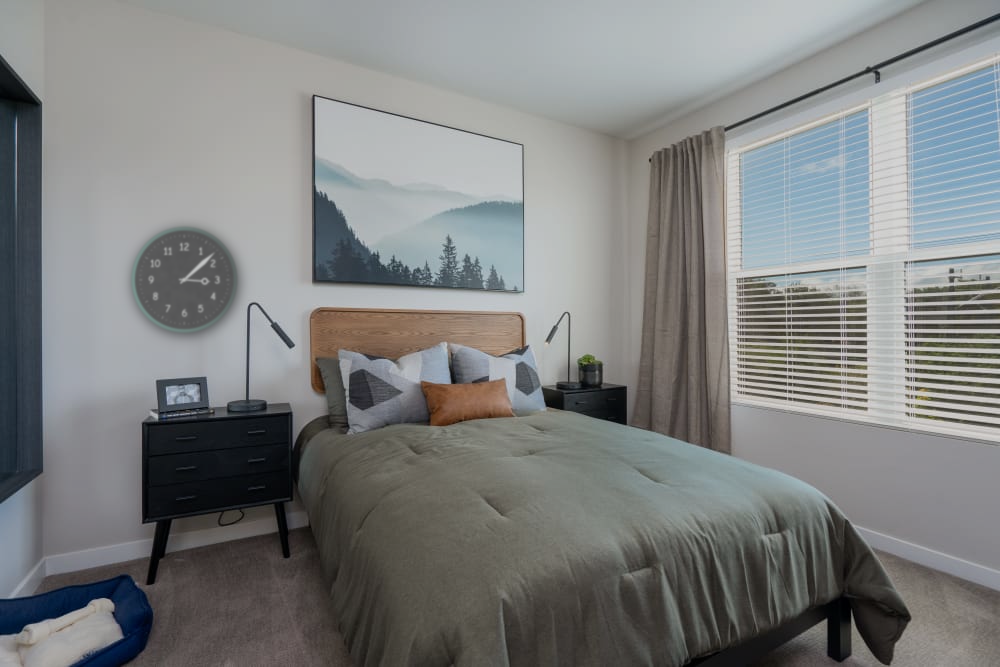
3:08
